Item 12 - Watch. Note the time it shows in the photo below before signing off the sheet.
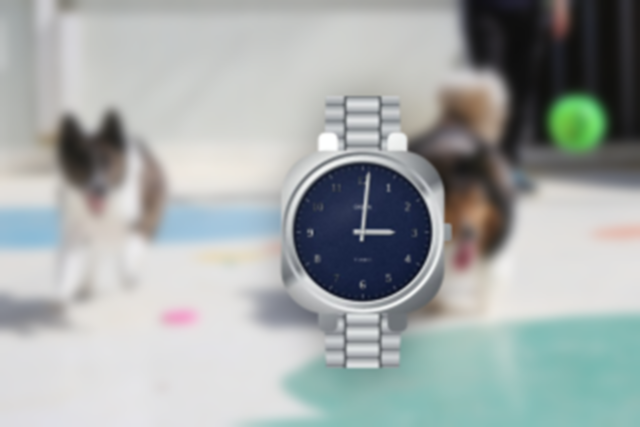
3:01
